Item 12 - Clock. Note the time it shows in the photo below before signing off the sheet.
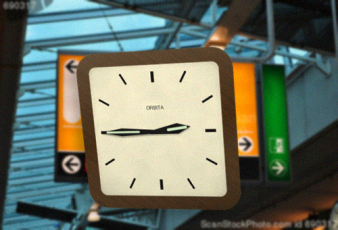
2:45
